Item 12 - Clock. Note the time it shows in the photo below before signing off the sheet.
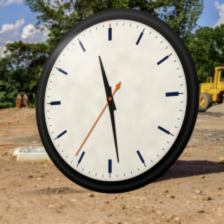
11:28:36
